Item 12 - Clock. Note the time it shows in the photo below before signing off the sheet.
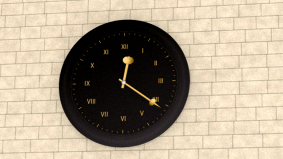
12:21
